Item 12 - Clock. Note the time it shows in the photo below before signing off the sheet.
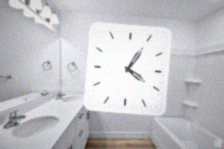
4:05
